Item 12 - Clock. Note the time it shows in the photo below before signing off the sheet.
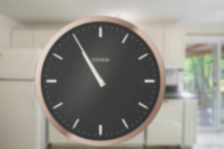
10:55
